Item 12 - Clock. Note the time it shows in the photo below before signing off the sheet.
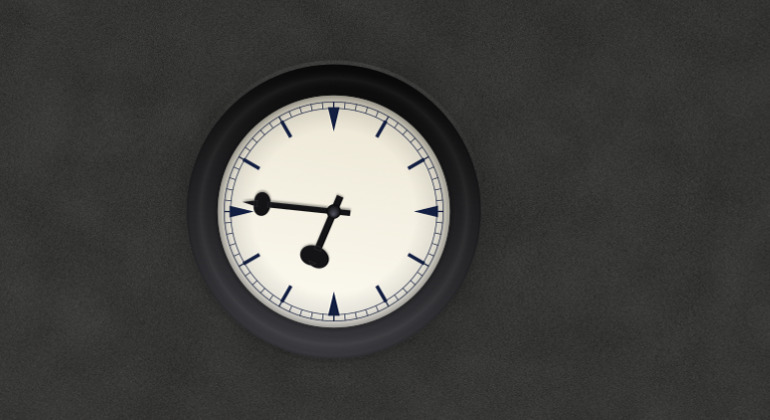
6:46
